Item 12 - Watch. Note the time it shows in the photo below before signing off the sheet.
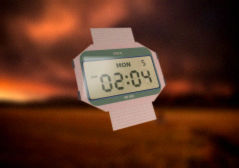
2:04
